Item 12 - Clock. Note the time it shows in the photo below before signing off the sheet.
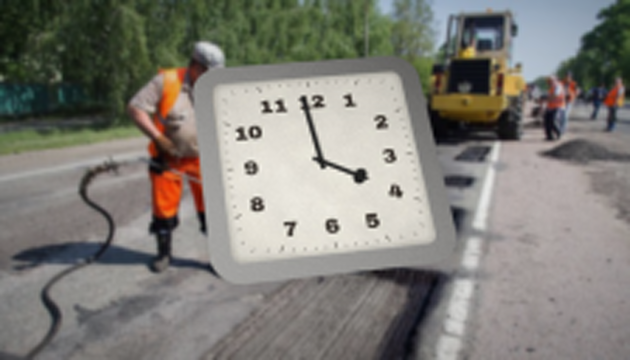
3:59
